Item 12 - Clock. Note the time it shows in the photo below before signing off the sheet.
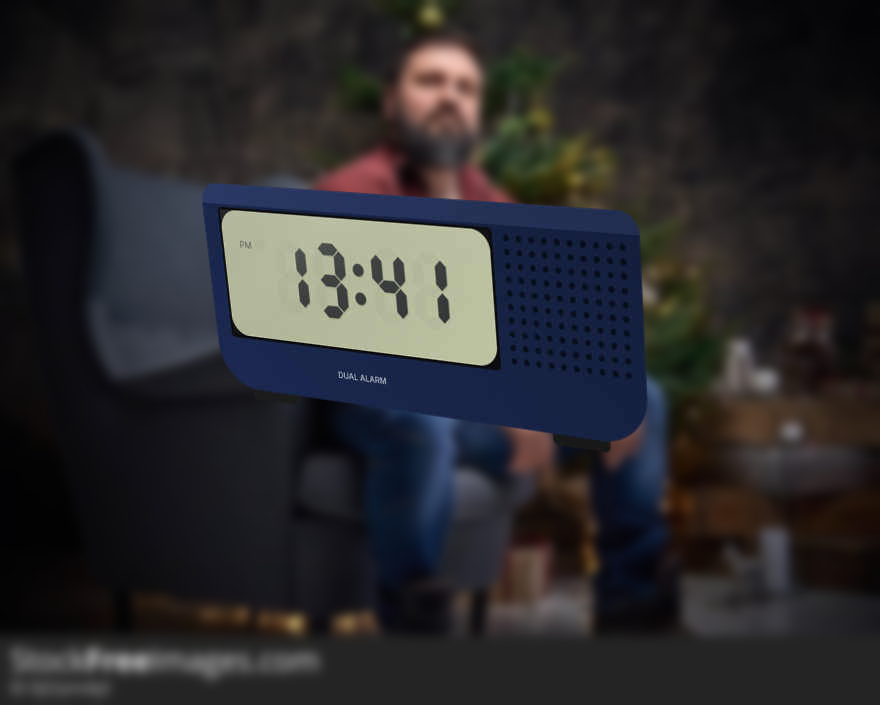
13:41
